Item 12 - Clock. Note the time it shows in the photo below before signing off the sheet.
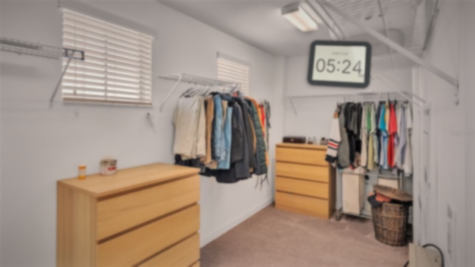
5:24
